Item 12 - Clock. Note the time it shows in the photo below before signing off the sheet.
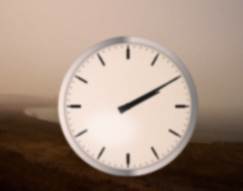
2:10
